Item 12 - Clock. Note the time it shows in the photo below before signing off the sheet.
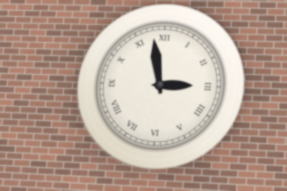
2:58
